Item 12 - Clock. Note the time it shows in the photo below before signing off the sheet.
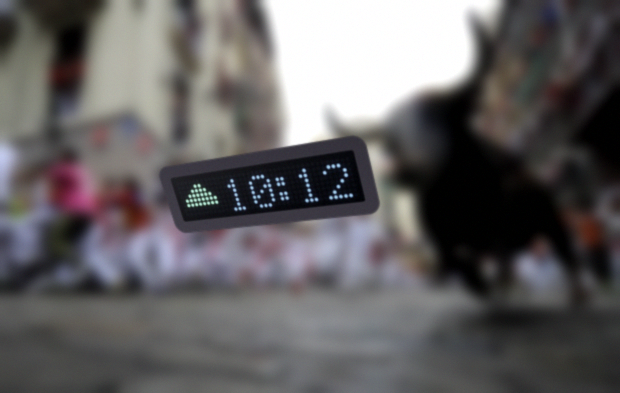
10:12
